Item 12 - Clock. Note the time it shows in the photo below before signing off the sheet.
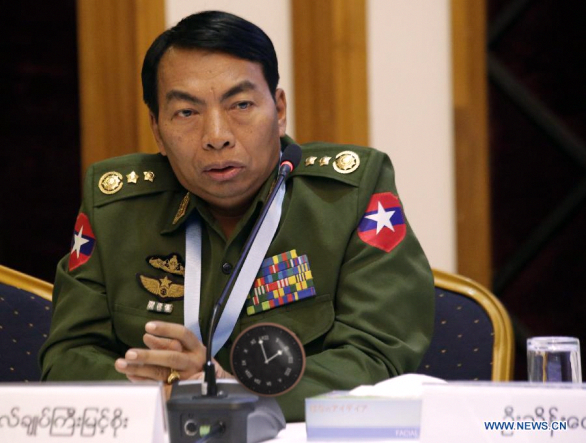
1:58
